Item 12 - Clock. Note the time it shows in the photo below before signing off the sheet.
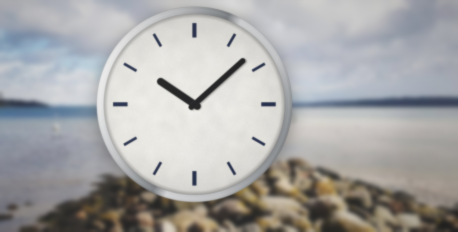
10:08
